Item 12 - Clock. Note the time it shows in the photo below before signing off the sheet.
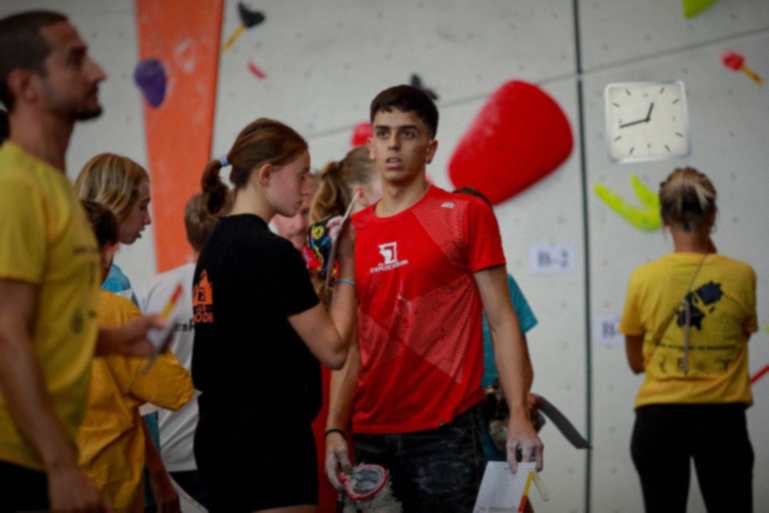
12:43
